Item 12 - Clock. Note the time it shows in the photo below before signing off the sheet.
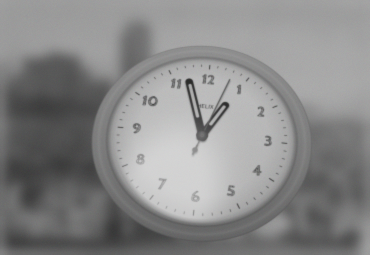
12:57:03
